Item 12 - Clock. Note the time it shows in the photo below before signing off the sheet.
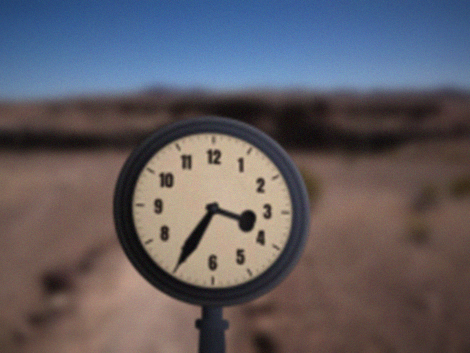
3:35
